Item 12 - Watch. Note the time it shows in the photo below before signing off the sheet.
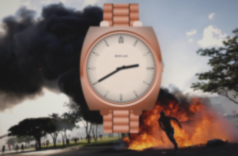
2:40
